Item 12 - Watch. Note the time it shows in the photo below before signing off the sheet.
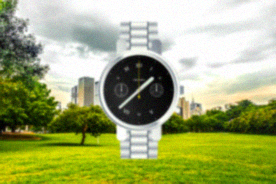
1:38
